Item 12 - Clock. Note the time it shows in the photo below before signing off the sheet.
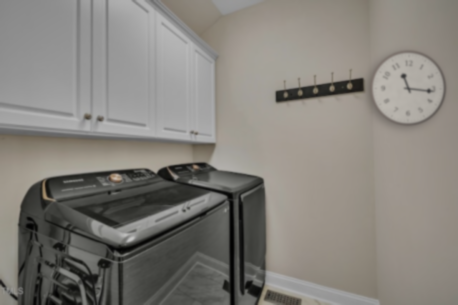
11:16
